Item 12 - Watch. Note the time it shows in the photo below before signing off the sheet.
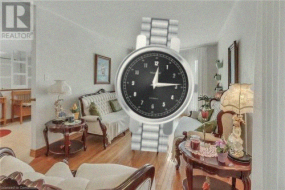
12:14
